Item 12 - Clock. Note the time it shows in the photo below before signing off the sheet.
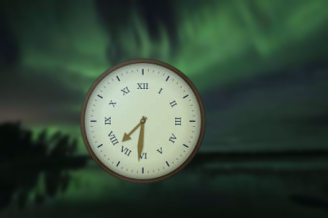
7:31
